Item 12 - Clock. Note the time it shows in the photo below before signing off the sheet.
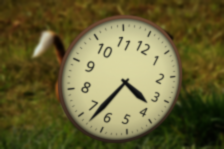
3:33
